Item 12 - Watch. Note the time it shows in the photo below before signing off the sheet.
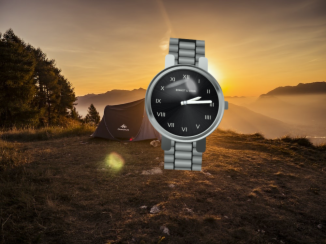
2:14
